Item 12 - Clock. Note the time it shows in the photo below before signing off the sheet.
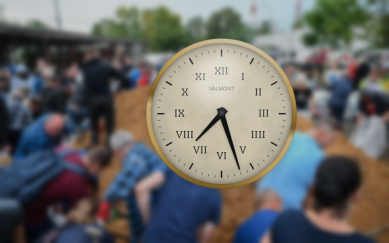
7:27
